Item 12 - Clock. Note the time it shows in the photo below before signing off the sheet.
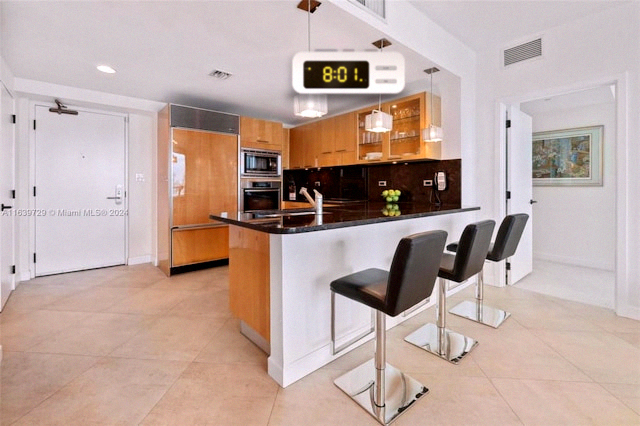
8:01
